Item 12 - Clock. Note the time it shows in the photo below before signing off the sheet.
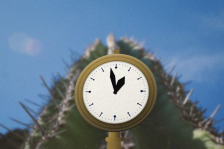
12:58
